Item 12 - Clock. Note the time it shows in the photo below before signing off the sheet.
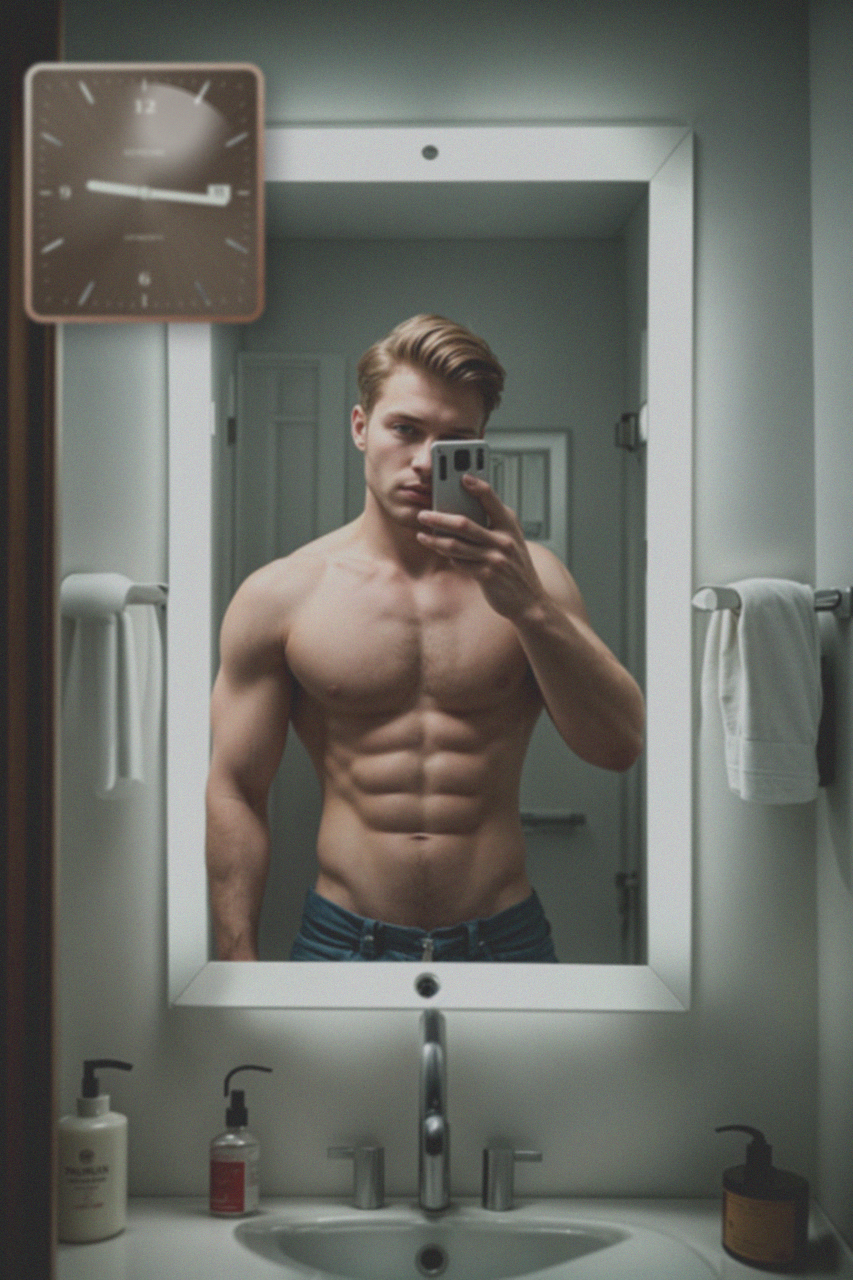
9:16
